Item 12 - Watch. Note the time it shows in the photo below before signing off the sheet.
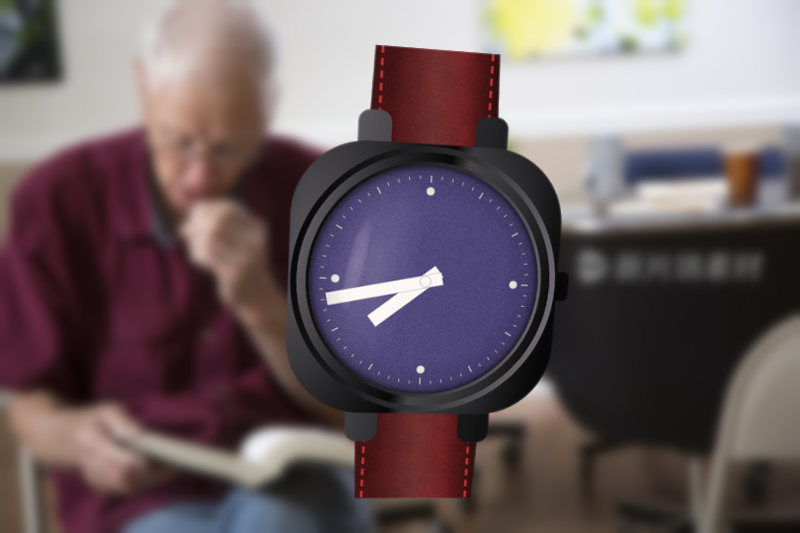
7:43
